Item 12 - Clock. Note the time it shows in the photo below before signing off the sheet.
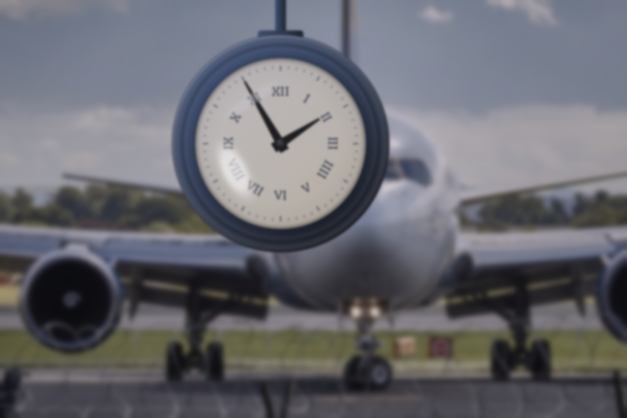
1:55
